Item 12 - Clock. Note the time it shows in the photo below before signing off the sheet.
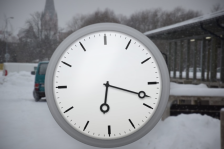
6:18
